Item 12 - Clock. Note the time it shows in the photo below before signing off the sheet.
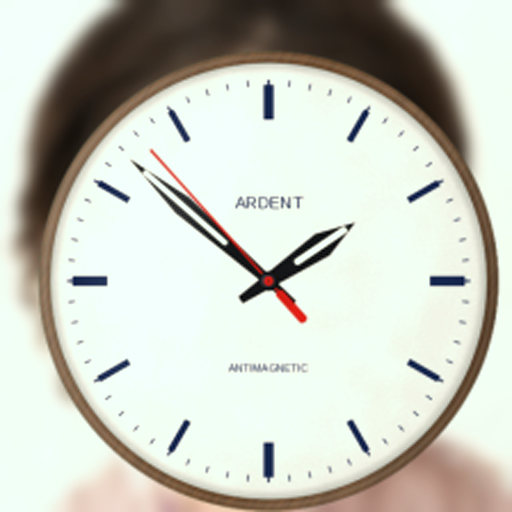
1:51:53
